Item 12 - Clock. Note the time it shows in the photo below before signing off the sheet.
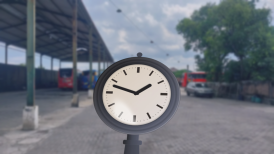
1:48
